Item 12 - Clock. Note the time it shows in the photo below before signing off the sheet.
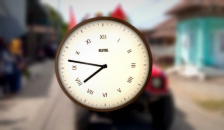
7:47
